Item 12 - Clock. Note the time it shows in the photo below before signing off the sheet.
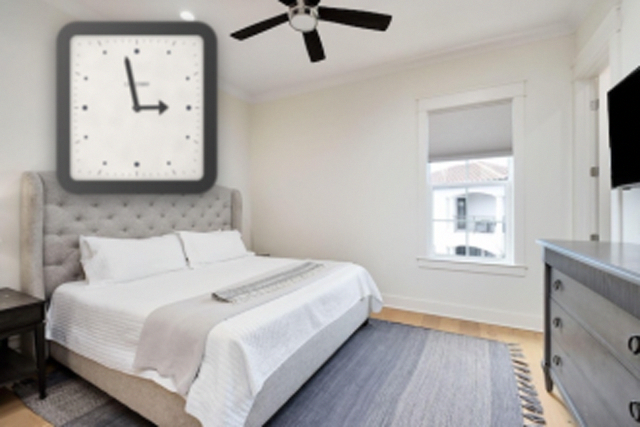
2:58
